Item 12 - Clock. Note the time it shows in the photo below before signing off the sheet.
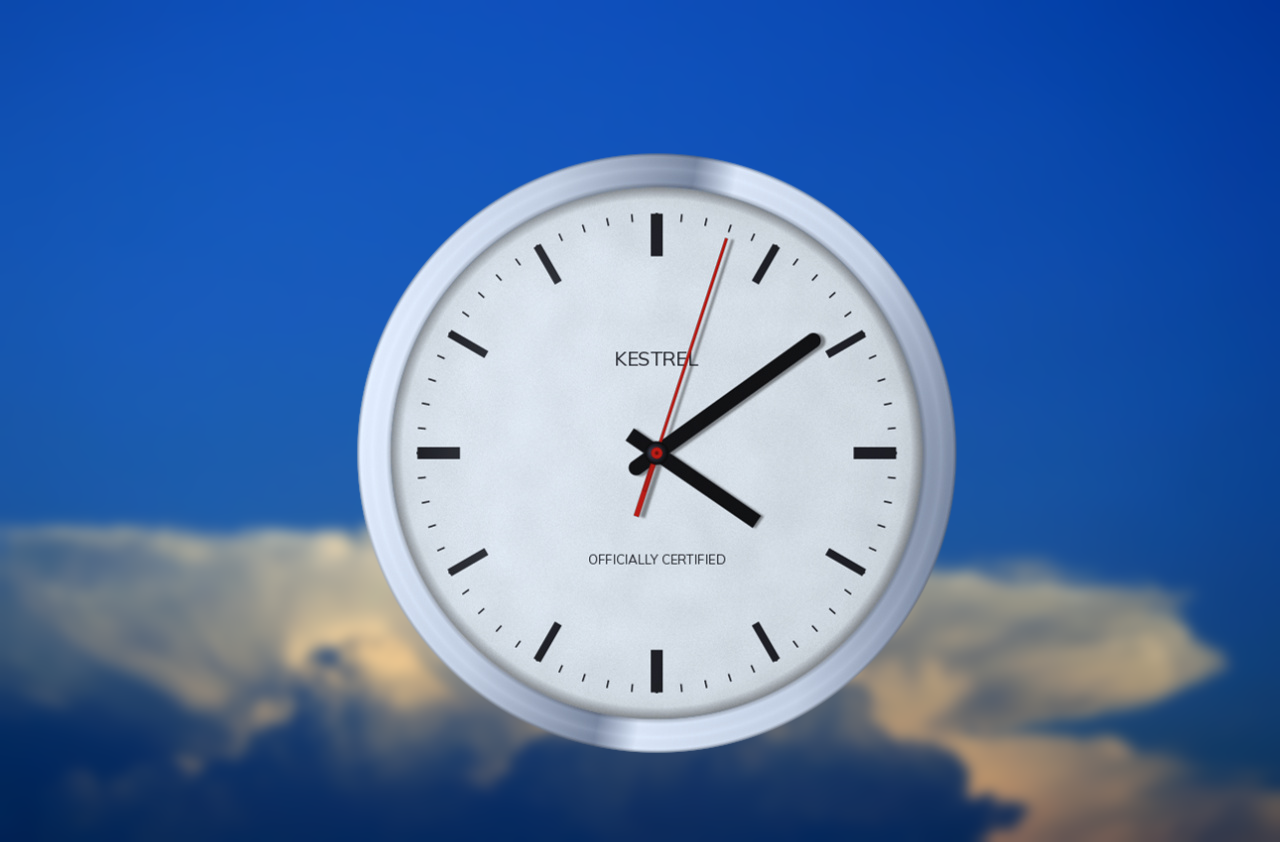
4:09:03
